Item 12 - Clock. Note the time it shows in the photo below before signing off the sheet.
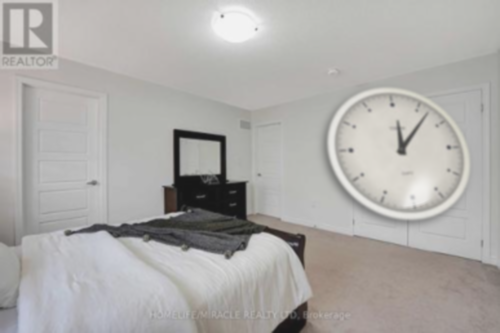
12:07
